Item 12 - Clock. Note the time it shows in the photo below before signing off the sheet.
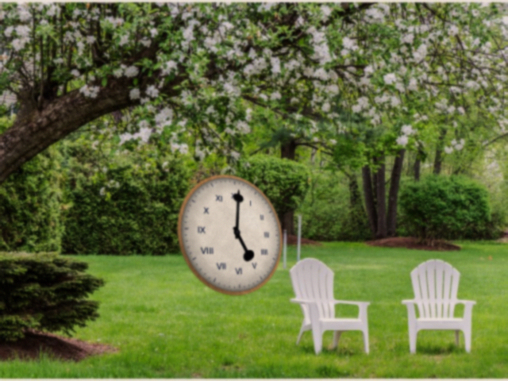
5:01
